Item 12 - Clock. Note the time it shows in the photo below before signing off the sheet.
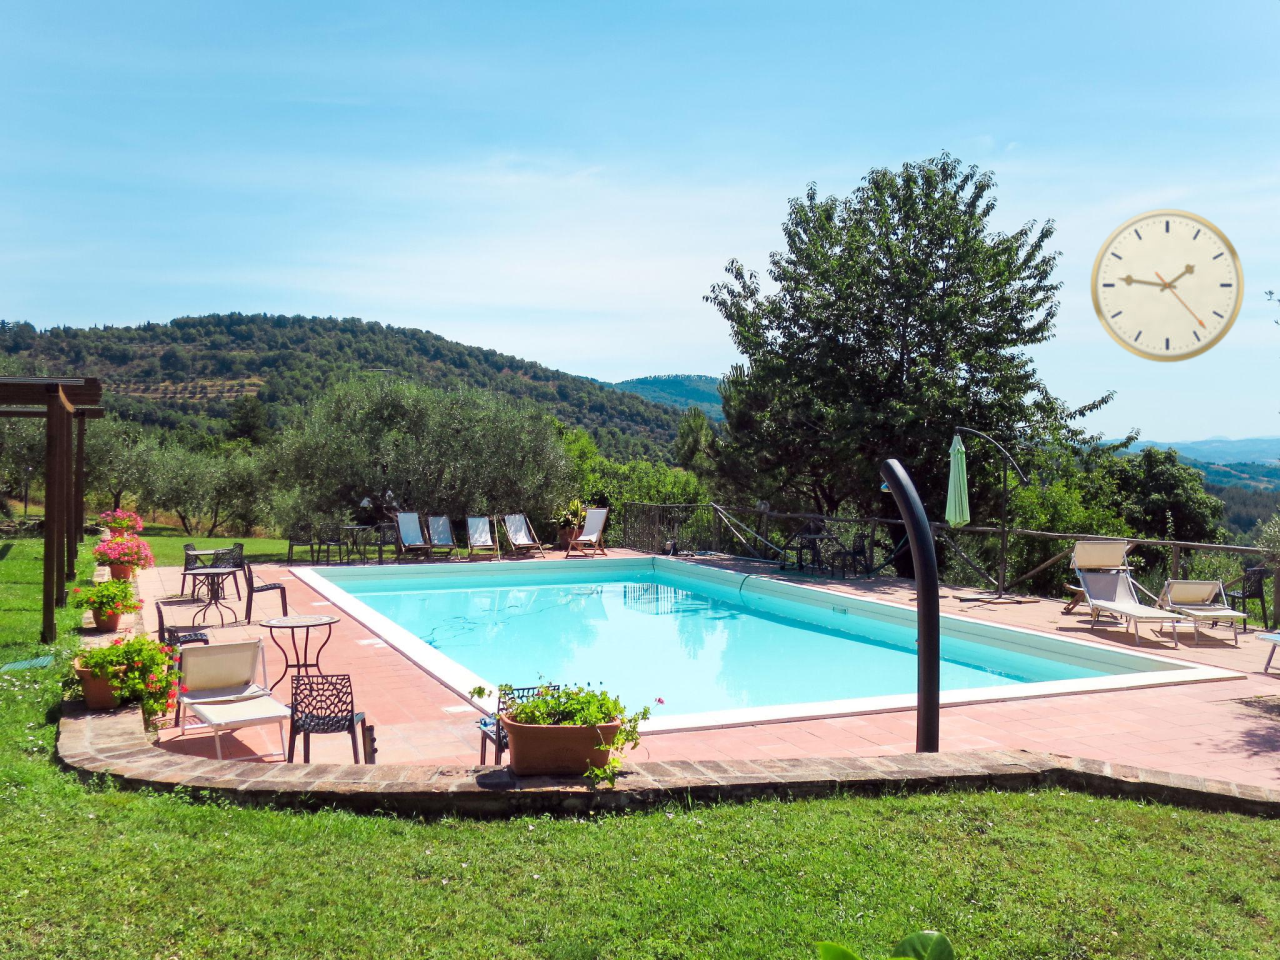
1:46:23
